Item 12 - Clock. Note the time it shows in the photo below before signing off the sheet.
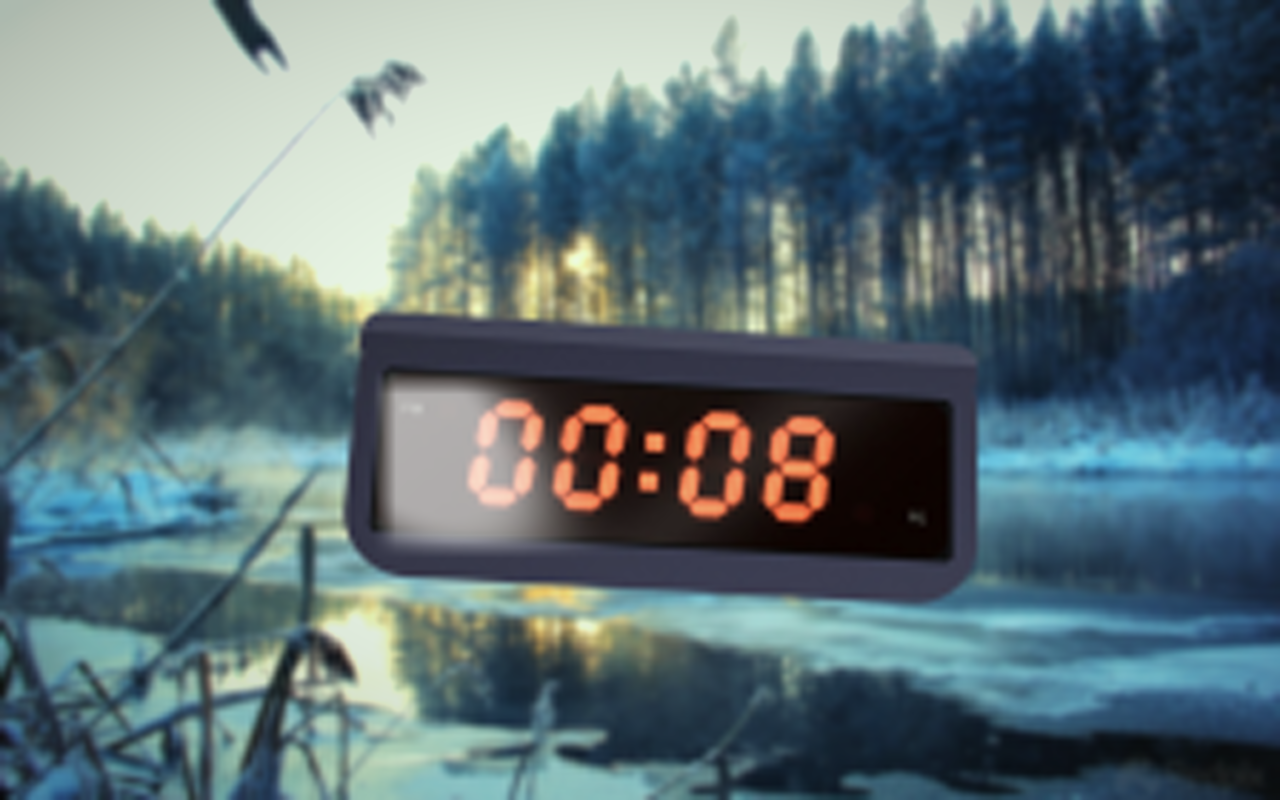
0:08
